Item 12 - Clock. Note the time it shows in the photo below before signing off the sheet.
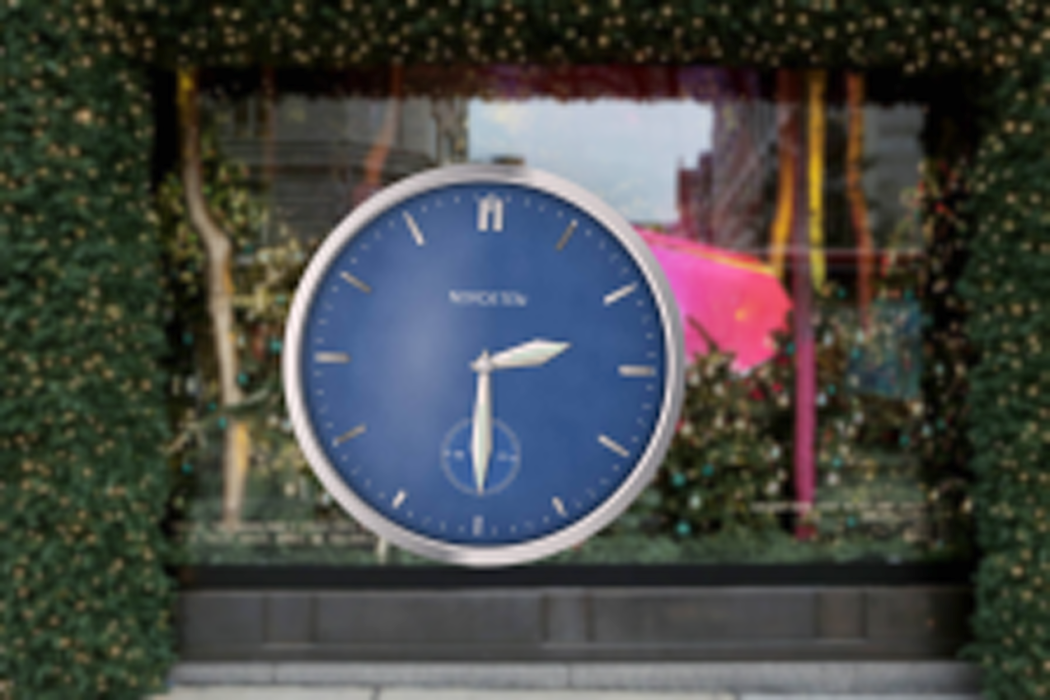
2:30
